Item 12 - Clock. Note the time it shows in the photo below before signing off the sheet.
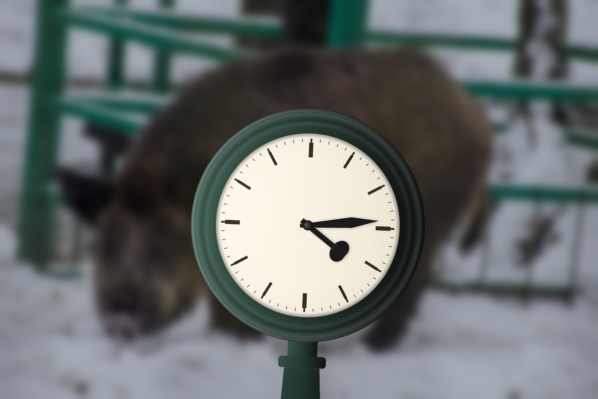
4:14
